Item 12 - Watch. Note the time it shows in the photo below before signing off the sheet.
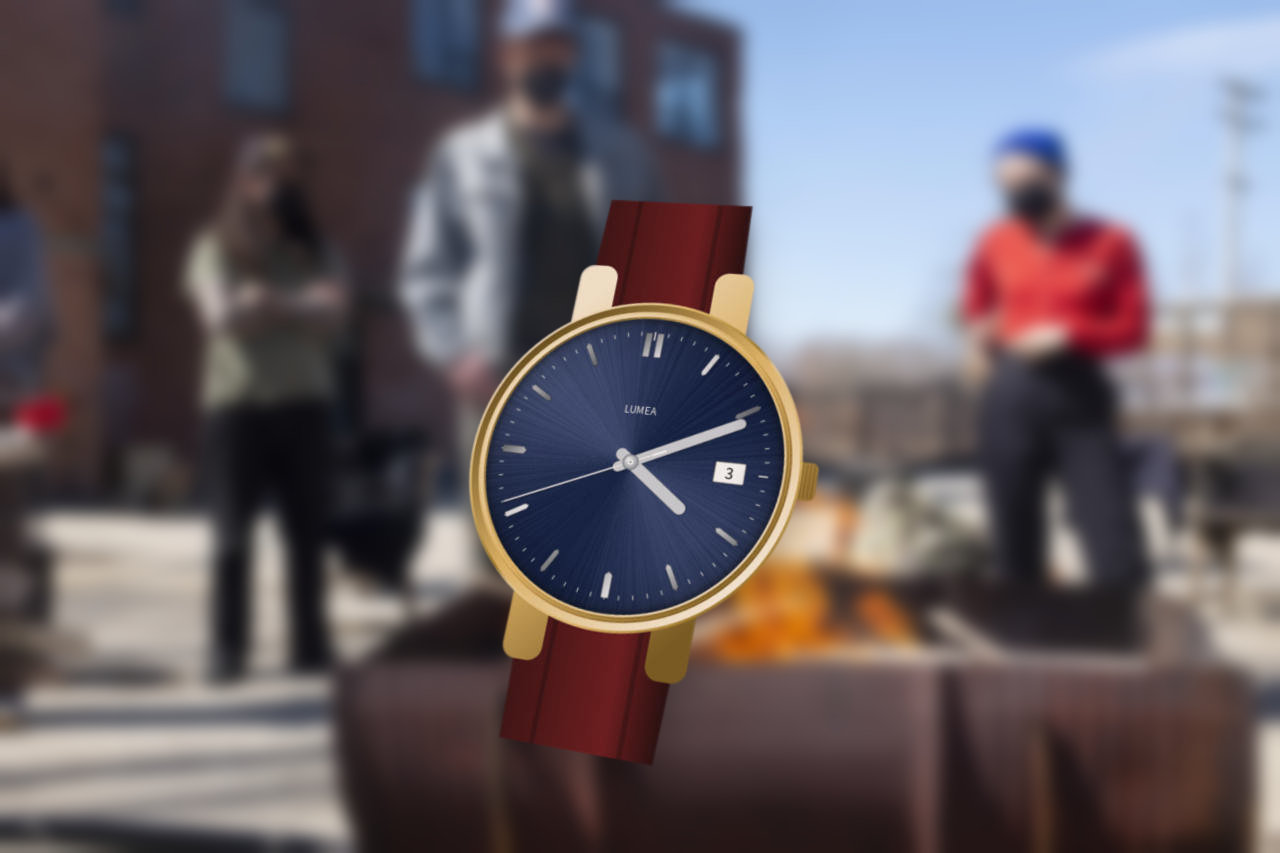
4:10:41
